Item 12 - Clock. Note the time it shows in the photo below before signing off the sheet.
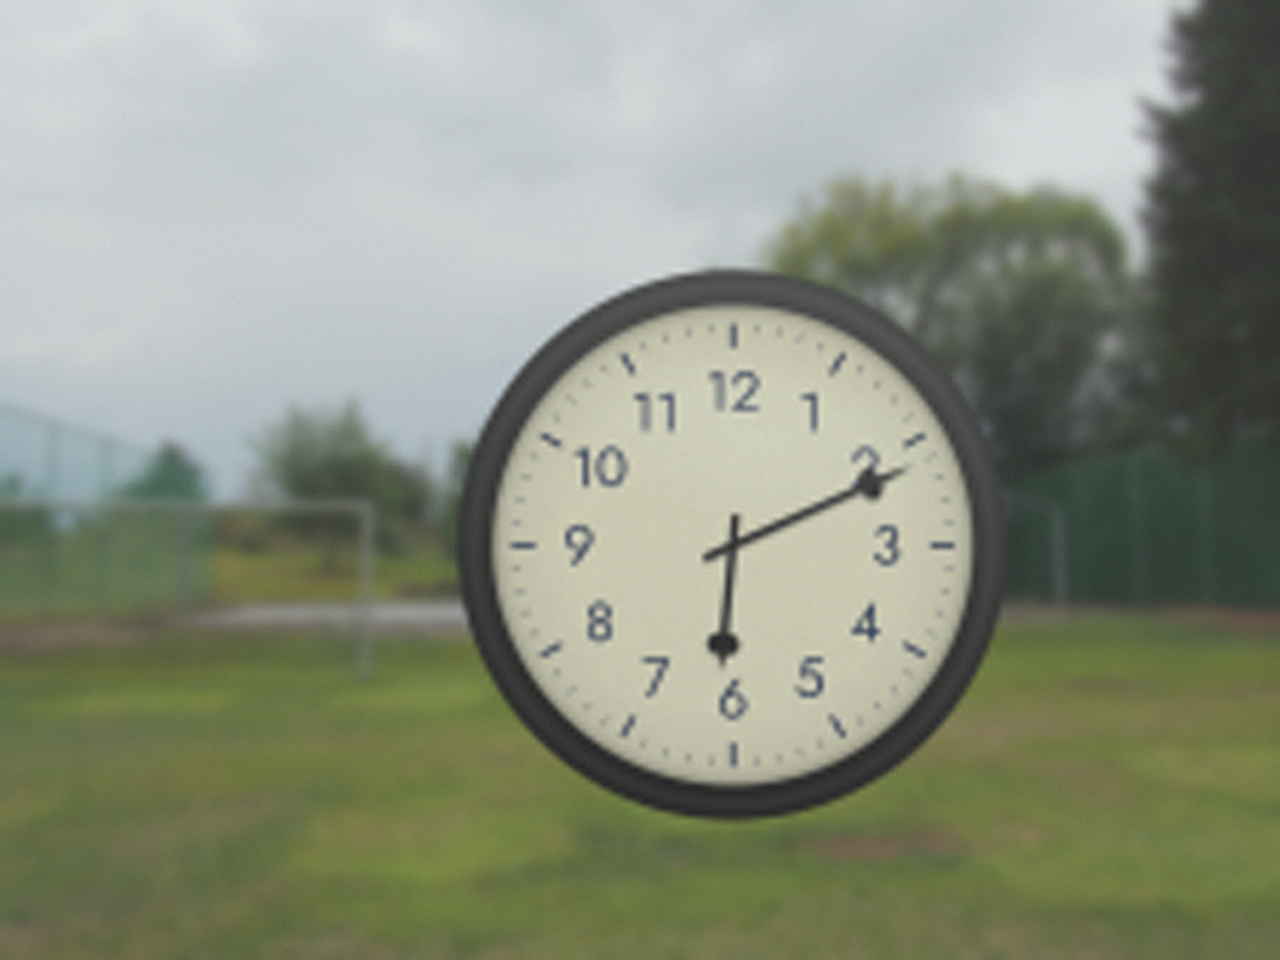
6:11
